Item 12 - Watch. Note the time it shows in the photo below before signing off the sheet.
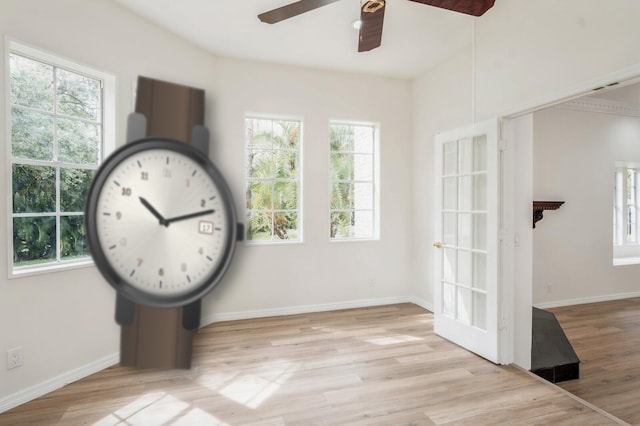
10:12
